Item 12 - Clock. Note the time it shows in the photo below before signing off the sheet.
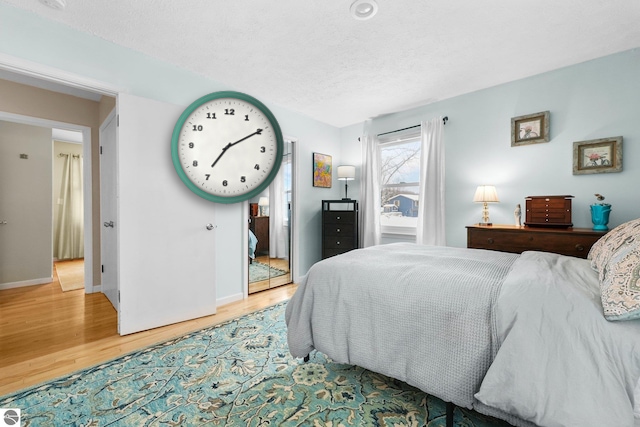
7:10
